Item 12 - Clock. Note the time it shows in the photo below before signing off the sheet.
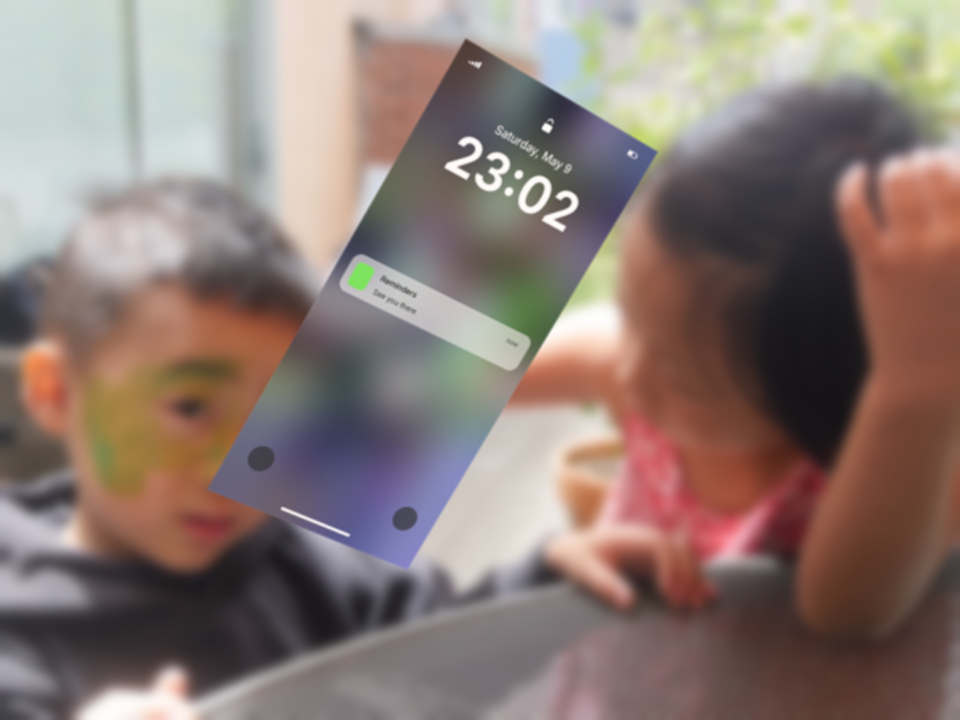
23:02
